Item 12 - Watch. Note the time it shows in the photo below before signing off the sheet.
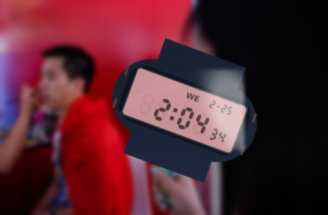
2:04:34
